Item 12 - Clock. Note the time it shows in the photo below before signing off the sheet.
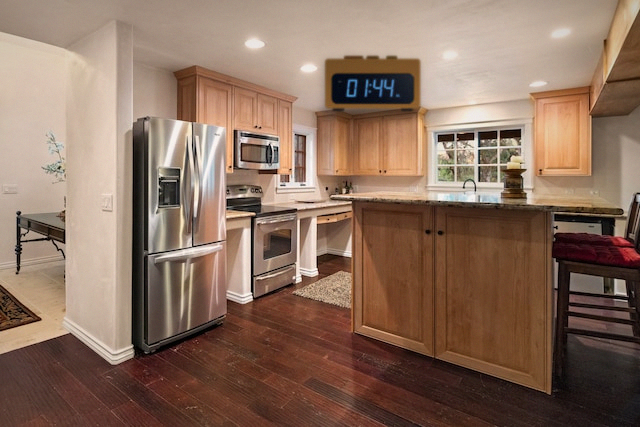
1:44
